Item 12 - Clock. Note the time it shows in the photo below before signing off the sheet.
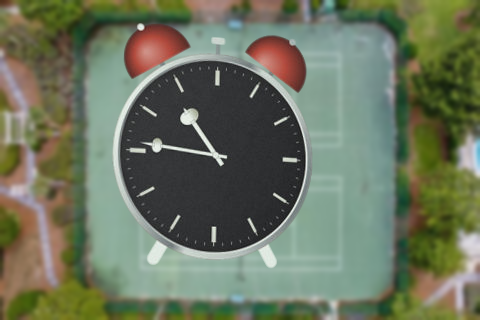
10:46
